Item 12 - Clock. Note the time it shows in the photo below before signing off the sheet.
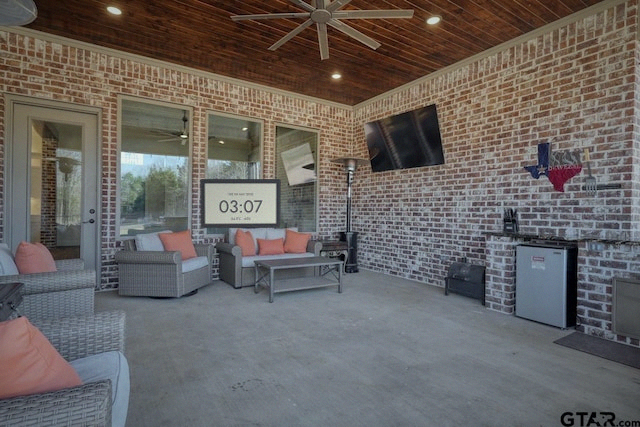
3:07
